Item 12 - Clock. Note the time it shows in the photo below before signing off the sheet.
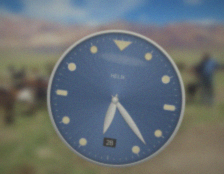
6:23
